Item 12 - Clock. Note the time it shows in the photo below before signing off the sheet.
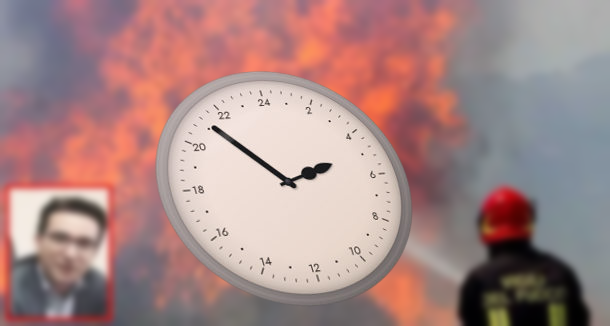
4:53
